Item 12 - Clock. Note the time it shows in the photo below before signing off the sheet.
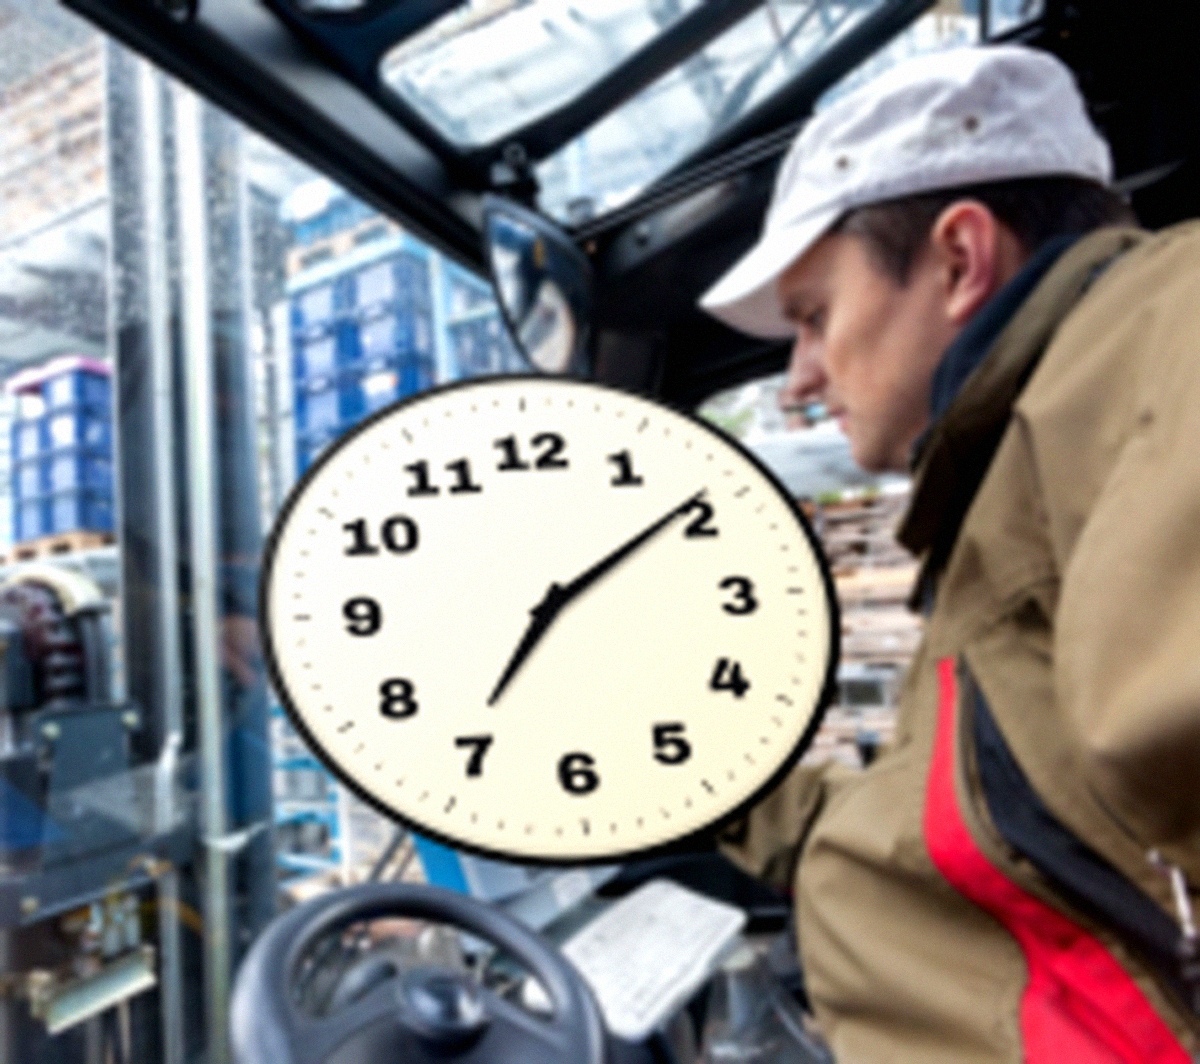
7:09
